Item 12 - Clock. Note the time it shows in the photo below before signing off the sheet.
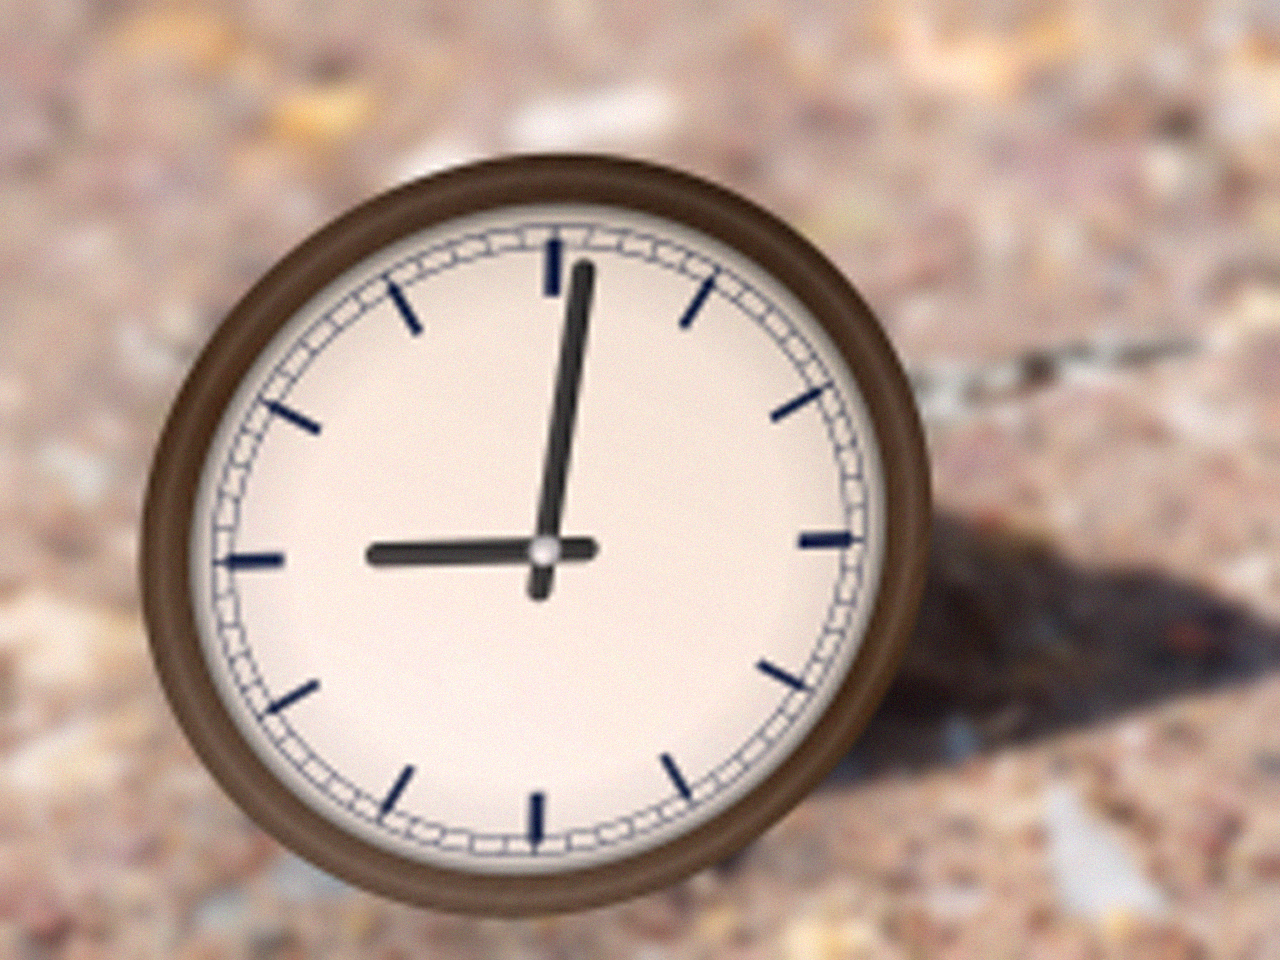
9:01
